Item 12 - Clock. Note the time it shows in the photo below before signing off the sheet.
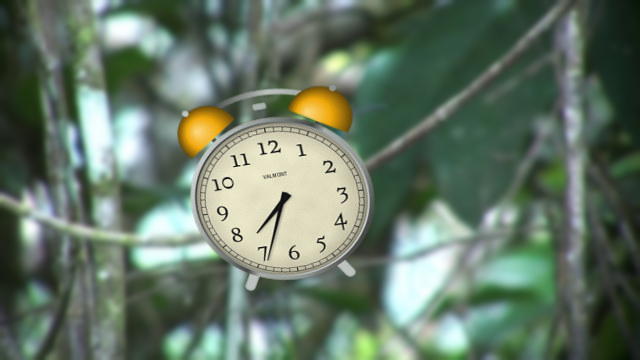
7:34
